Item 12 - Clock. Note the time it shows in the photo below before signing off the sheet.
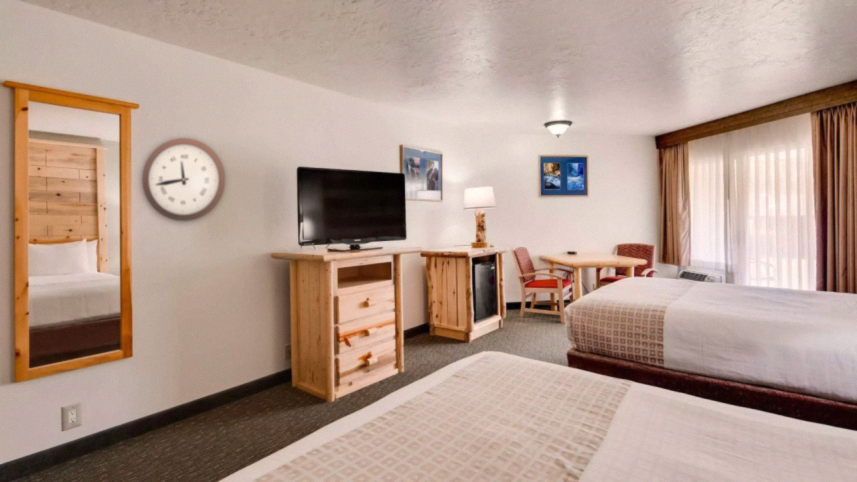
11:43
